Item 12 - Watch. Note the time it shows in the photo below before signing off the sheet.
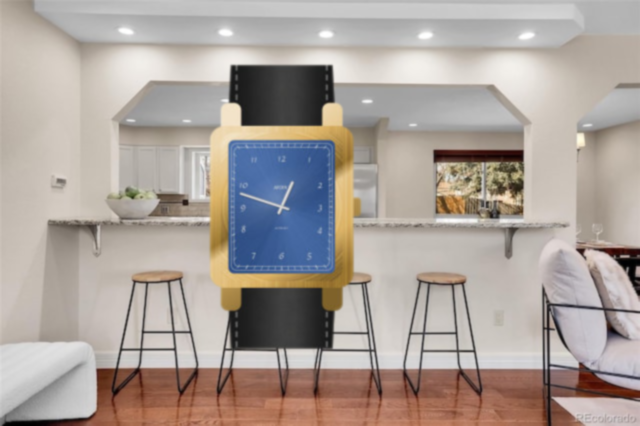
12:48
